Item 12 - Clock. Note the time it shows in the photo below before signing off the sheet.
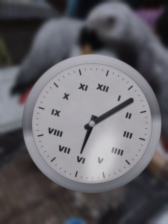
6:07
